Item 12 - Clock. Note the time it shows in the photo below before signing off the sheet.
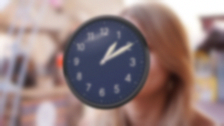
1:10
